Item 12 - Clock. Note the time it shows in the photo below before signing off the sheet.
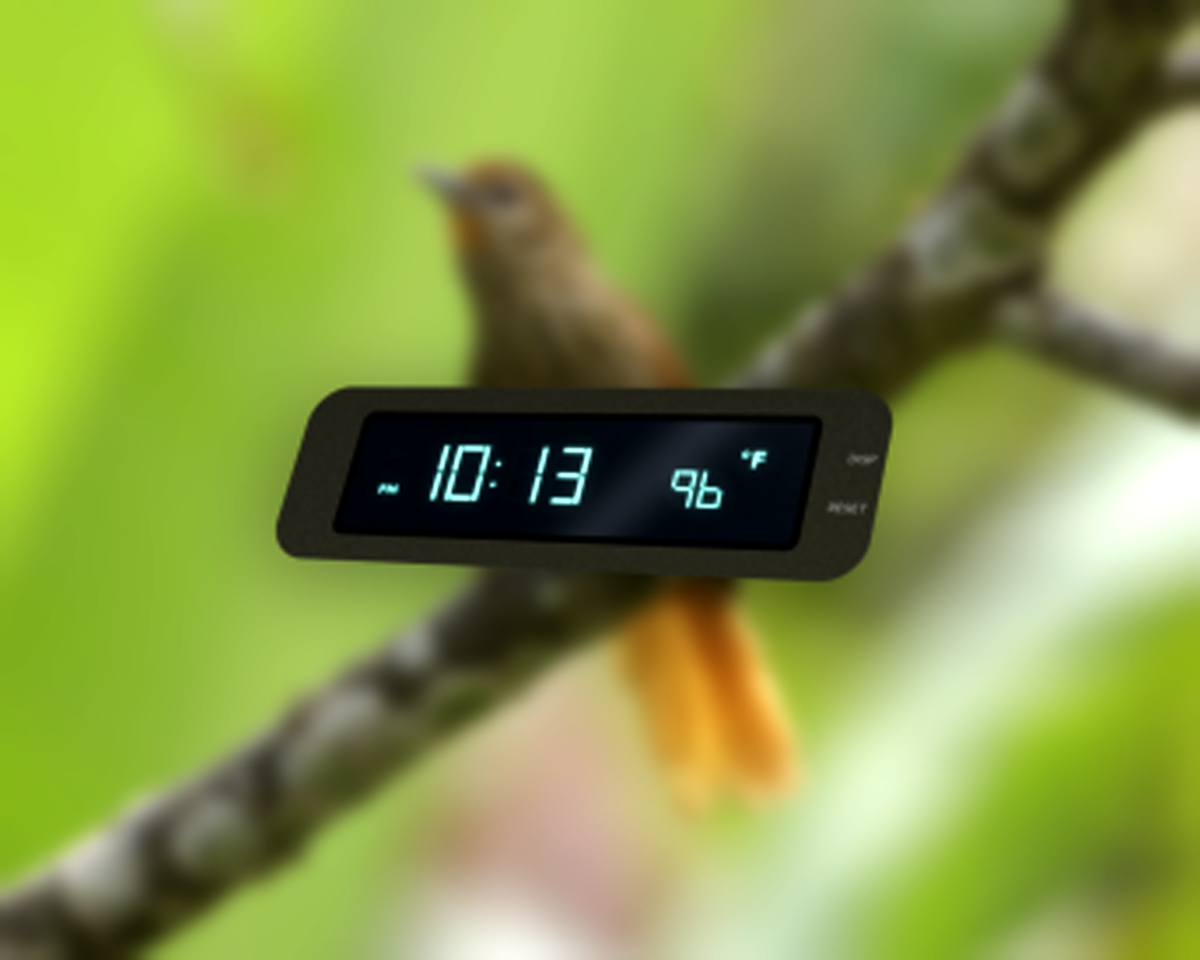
10:13
